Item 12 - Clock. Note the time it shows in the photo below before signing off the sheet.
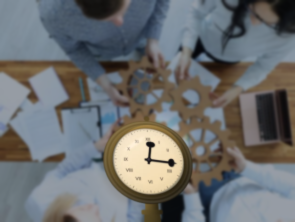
12:16
